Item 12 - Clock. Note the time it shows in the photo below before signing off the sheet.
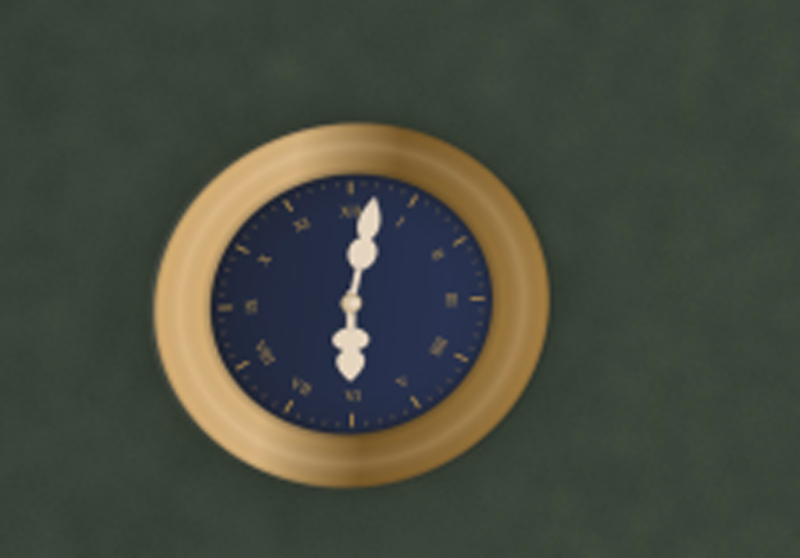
6:02
